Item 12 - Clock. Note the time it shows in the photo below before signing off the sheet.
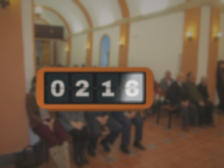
2:16
